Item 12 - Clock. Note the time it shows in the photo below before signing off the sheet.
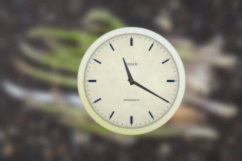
11:20
